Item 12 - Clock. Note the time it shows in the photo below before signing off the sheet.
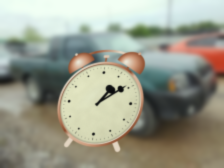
1:09
